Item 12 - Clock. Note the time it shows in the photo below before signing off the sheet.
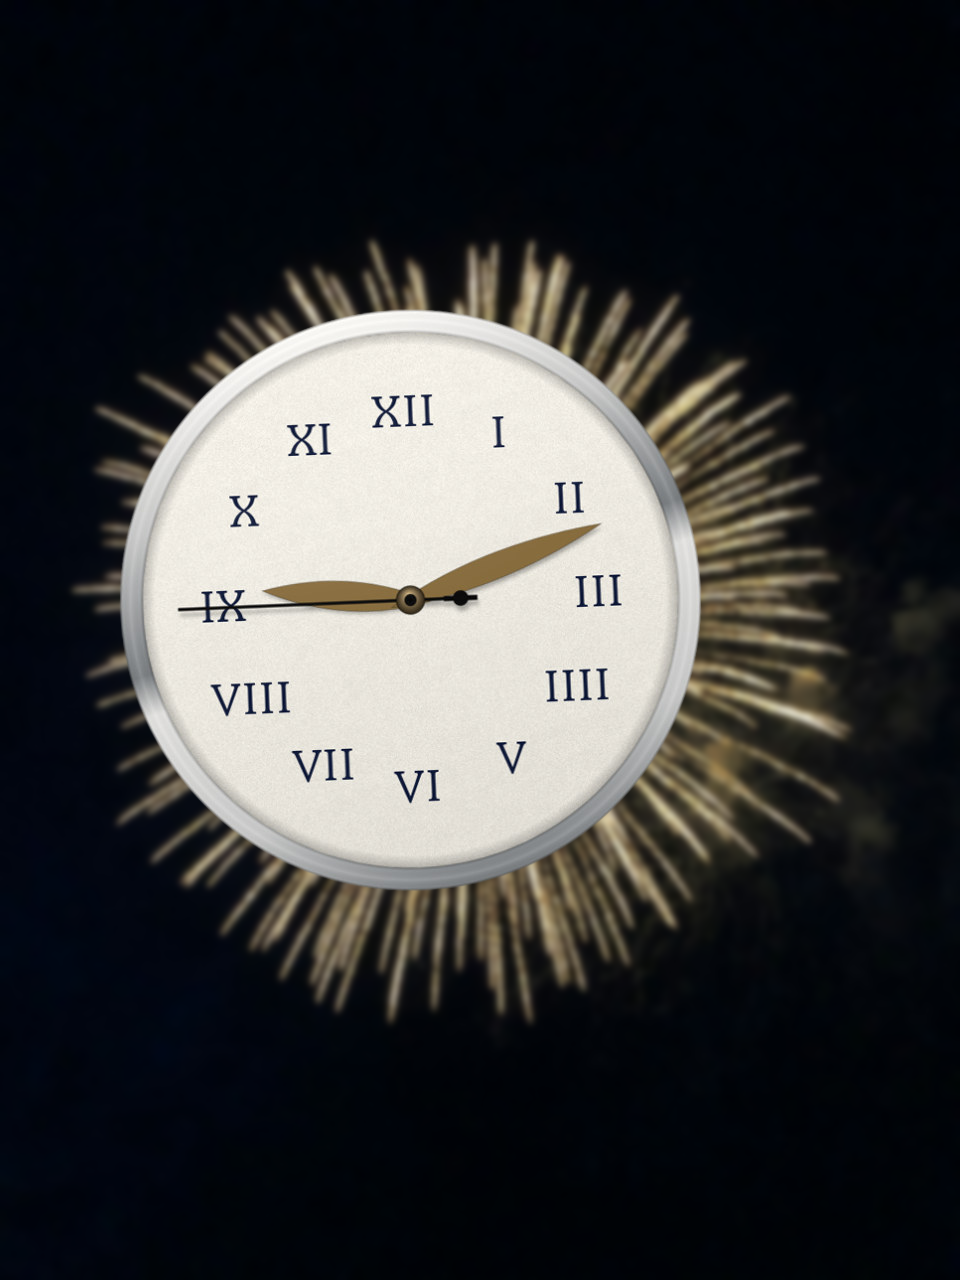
9:11:45
